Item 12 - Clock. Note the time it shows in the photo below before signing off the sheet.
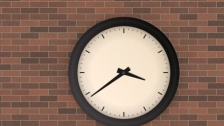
3:39
